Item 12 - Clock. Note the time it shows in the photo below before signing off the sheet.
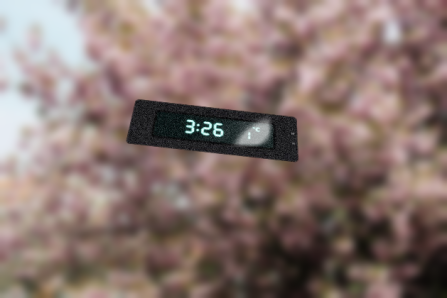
3:26
